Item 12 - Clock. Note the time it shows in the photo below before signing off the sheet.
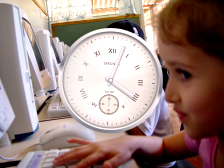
4:03
